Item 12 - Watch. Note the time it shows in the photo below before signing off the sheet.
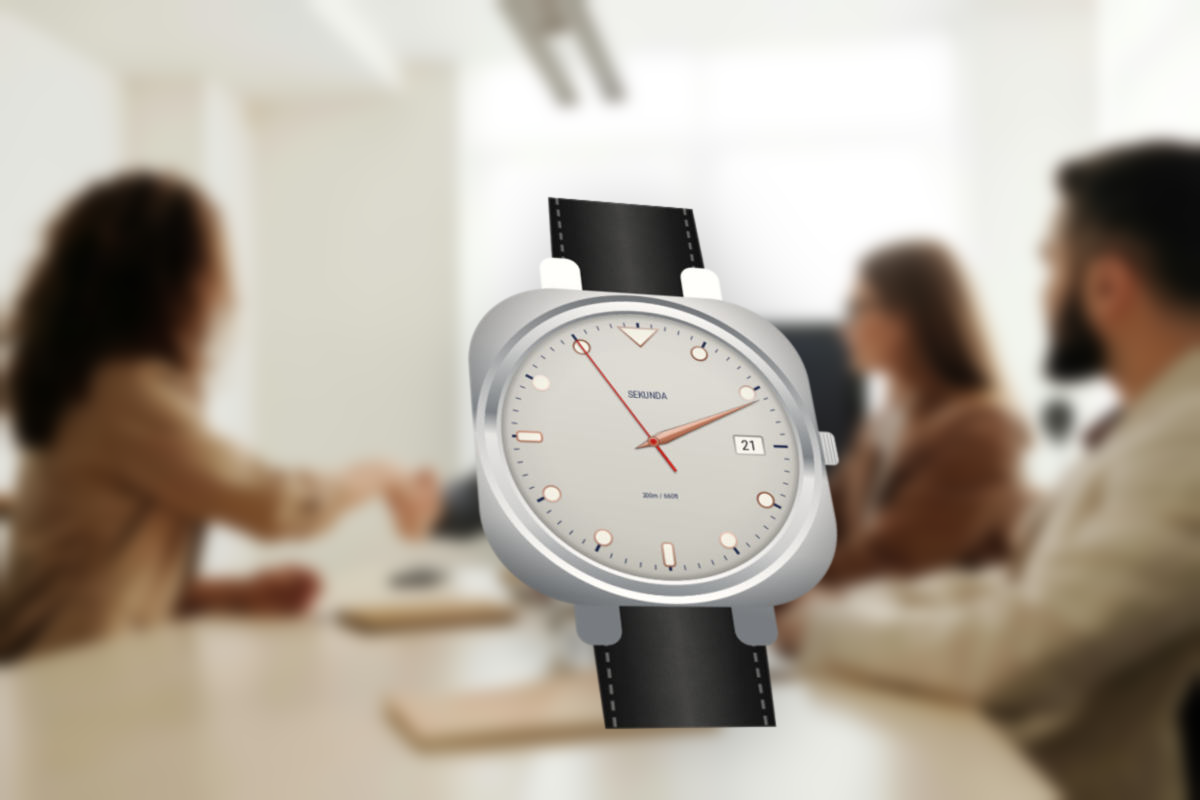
2:10:55
